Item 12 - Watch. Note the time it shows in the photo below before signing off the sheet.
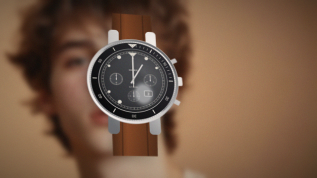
1:00
